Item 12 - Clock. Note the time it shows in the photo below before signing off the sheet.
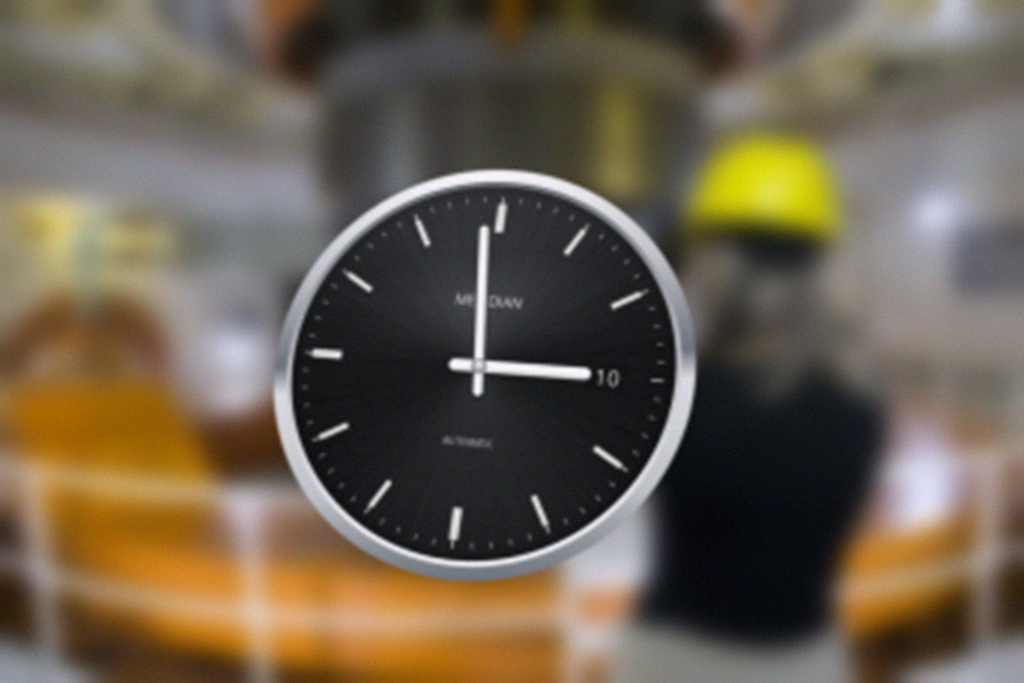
2:59
